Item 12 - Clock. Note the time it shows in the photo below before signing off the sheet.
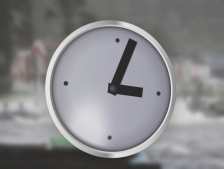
3:03
